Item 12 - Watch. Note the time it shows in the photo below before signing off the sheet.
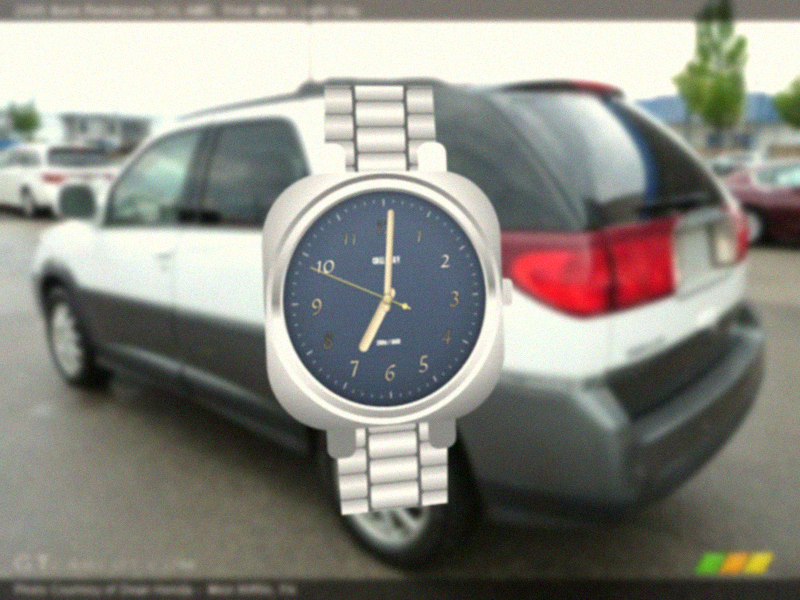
7:00:49
